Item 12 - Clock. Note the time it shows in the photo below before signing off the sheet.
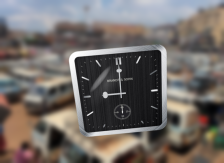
9:00
